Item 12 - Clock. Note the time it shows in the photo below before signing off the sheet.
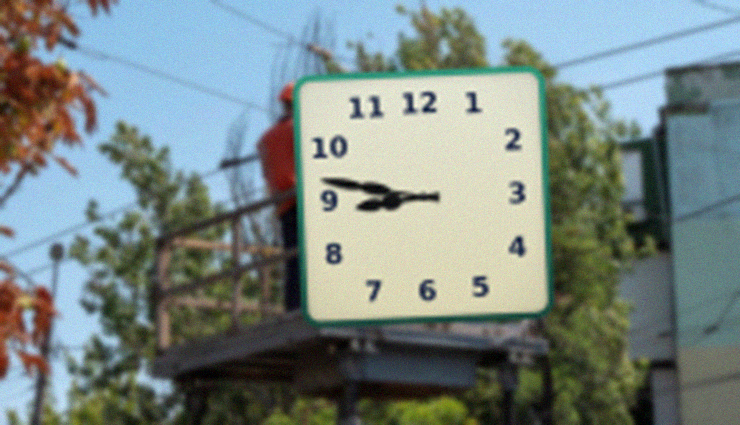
8:47
